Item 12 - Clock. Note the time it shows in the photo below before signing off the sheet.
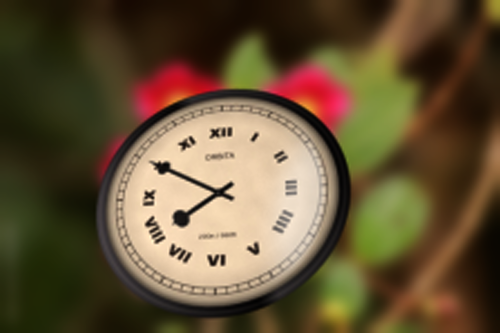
7:50
